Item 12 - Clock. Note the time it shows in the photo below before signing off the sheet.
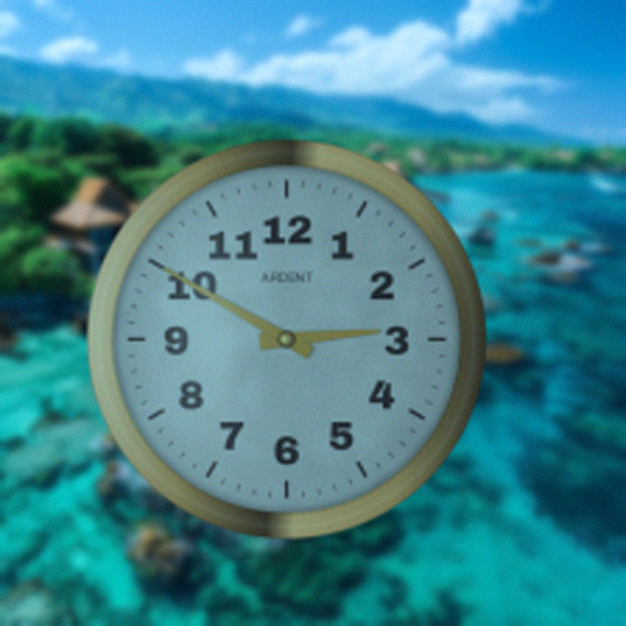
2:50
